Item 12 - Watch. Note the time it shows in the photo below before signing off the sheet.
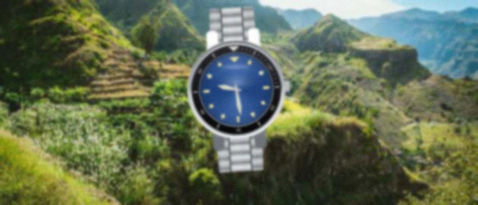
9:29
